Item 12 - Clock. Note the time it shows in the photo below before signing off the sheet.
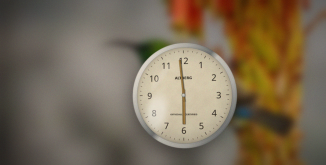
5:59
